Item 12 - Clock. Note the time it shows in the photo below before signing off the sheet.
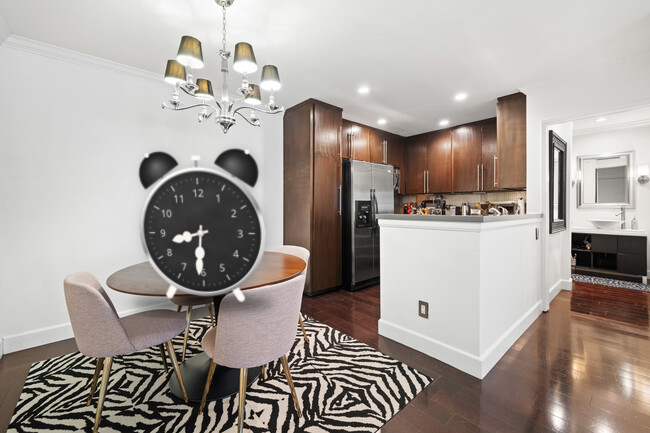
8:31
